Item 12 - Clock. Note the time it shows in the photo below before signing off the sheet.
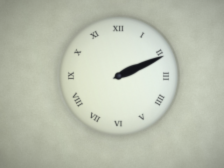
2:11
